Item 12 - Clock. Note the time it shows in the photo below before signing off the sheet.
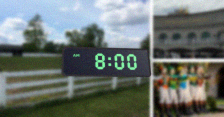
8:00
